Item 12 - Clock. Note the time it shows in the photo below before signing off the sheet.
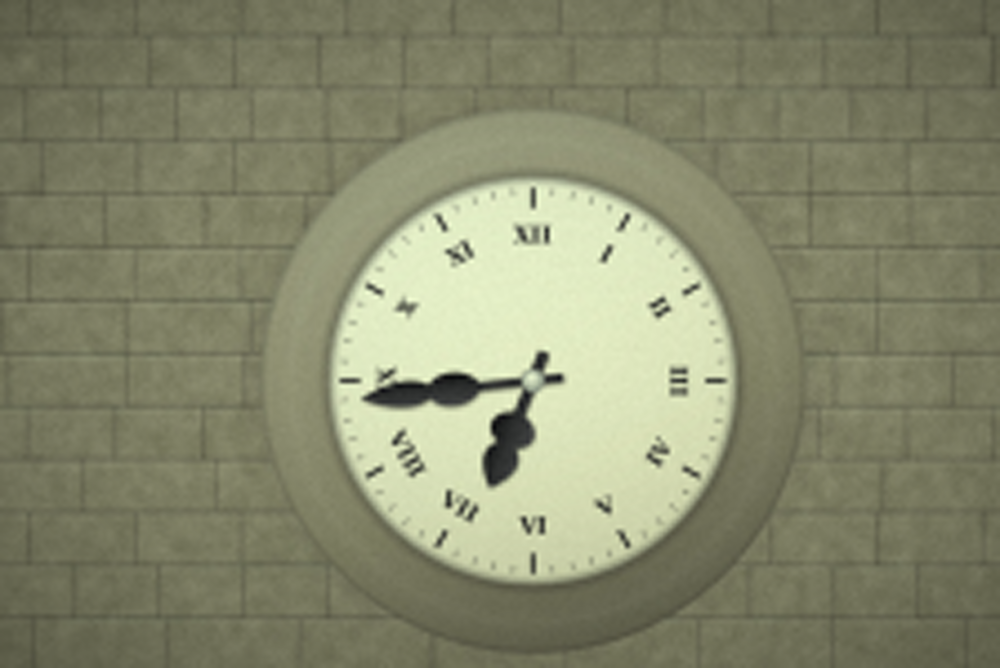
6:44
